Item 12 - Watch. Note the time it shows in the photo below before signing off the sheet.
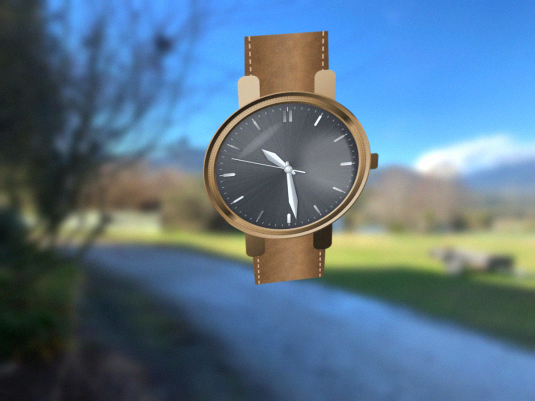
10:28:48
